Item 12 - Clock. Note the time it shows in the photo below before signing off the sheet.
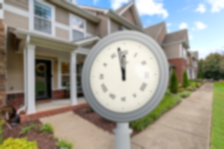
11:58
